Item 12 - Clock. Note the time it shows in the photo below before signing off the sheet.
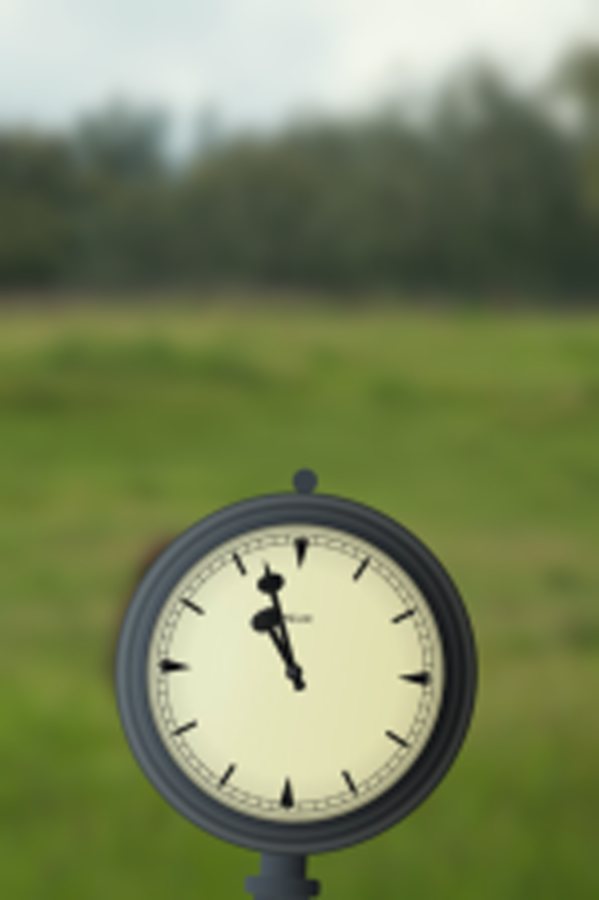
10:57
